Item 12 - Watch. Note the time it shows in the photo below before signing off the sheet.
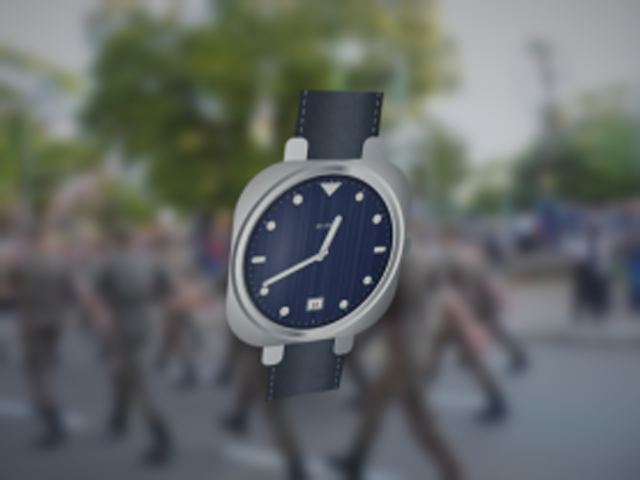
12:41
